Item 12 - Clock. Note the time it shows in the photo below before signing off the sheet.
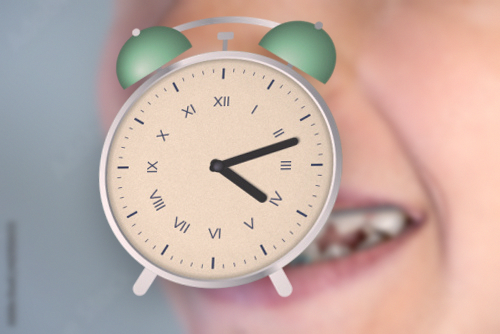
4:12
